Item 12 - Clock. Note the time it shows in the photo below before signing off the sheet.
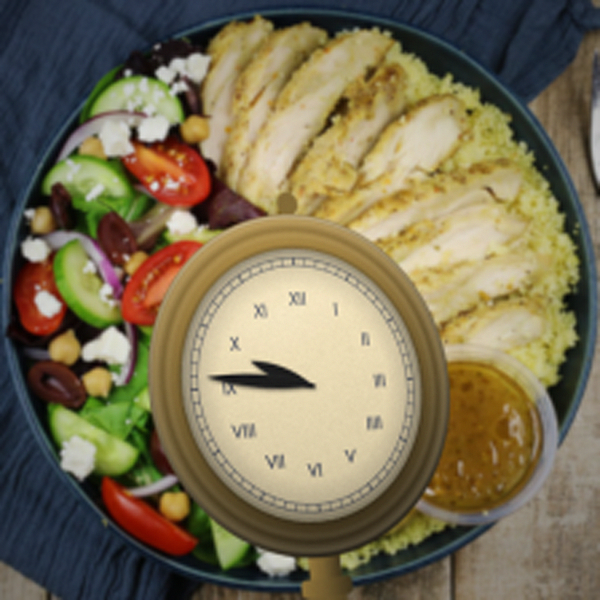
9:46
